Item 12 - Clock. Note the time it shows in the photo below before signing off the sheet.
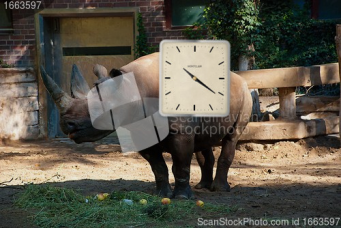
10:21
